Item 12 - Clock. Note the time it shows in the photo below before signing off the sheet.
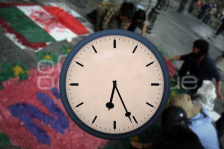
6:26
